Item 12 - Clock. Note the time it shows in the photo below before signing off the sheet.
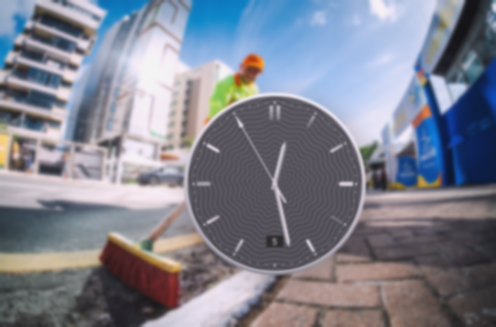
12:27:55
